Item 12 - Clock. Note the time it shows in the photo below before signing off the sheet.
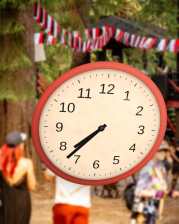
7:37
